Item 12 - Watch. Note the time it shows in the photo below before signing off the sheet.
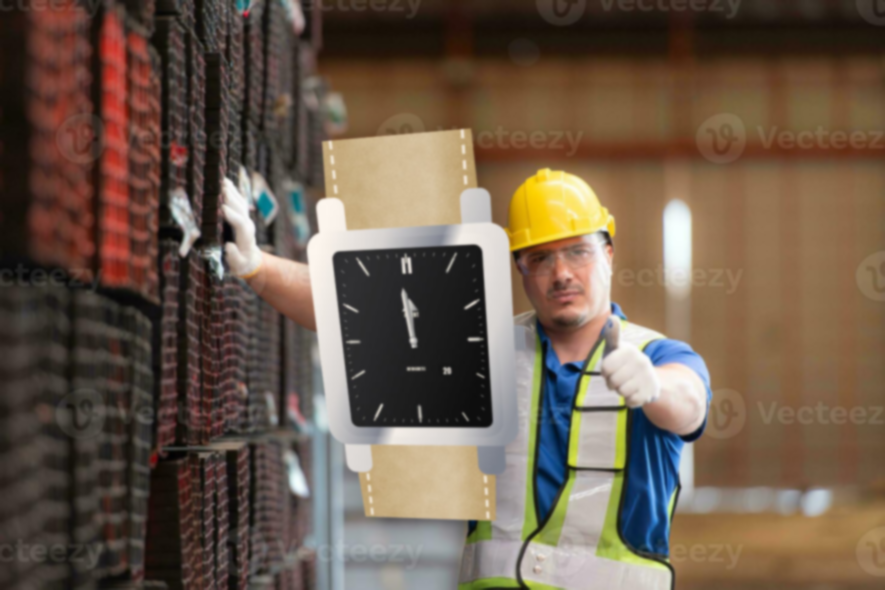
11:59
